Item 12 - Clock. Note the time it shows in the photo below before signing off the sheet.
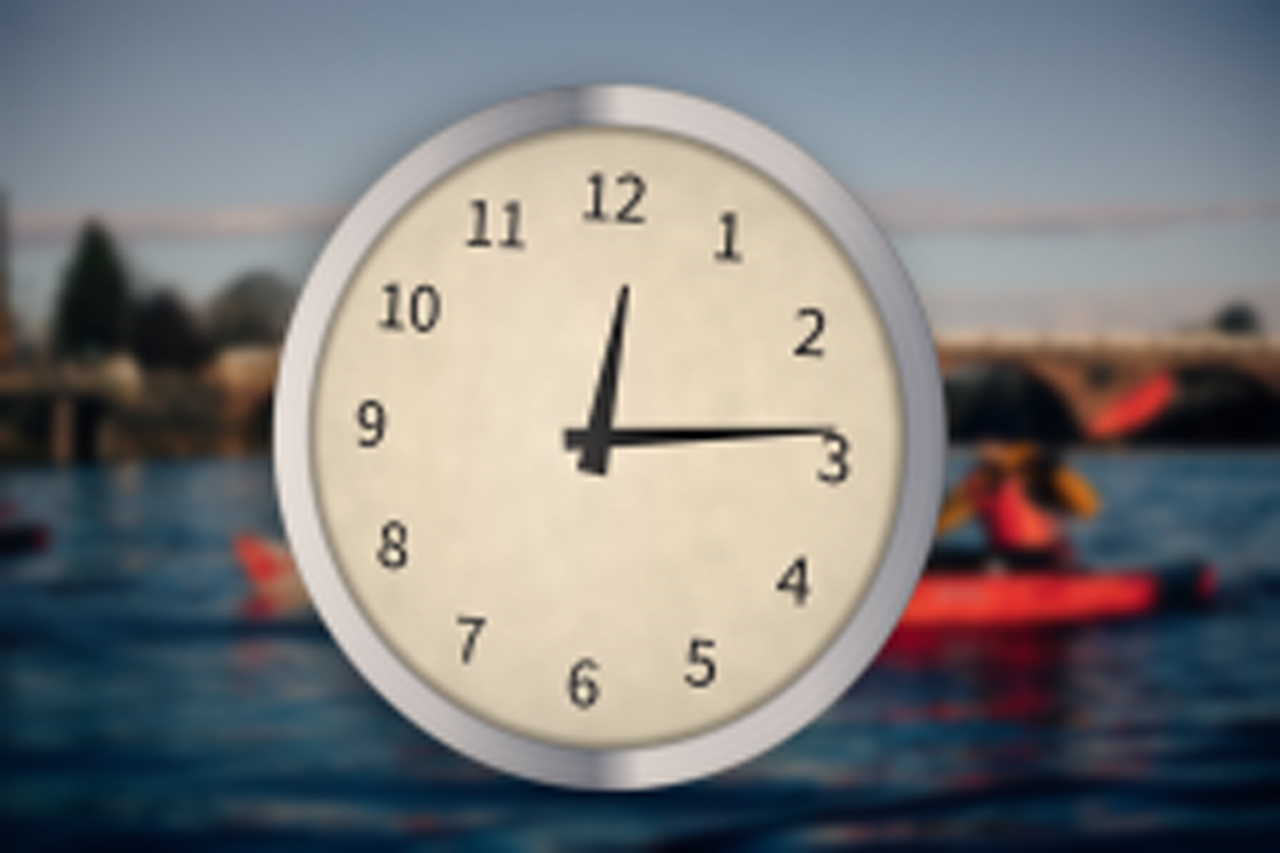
12:14
